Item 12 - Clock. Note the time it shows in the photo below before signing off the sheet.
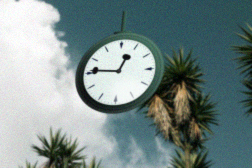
12:46
